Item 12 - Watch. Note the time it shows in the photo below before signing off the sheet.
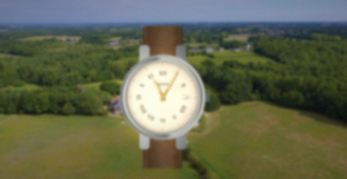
11:05
